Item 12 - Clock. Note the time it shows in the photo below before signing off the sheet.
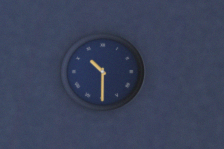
10:30
